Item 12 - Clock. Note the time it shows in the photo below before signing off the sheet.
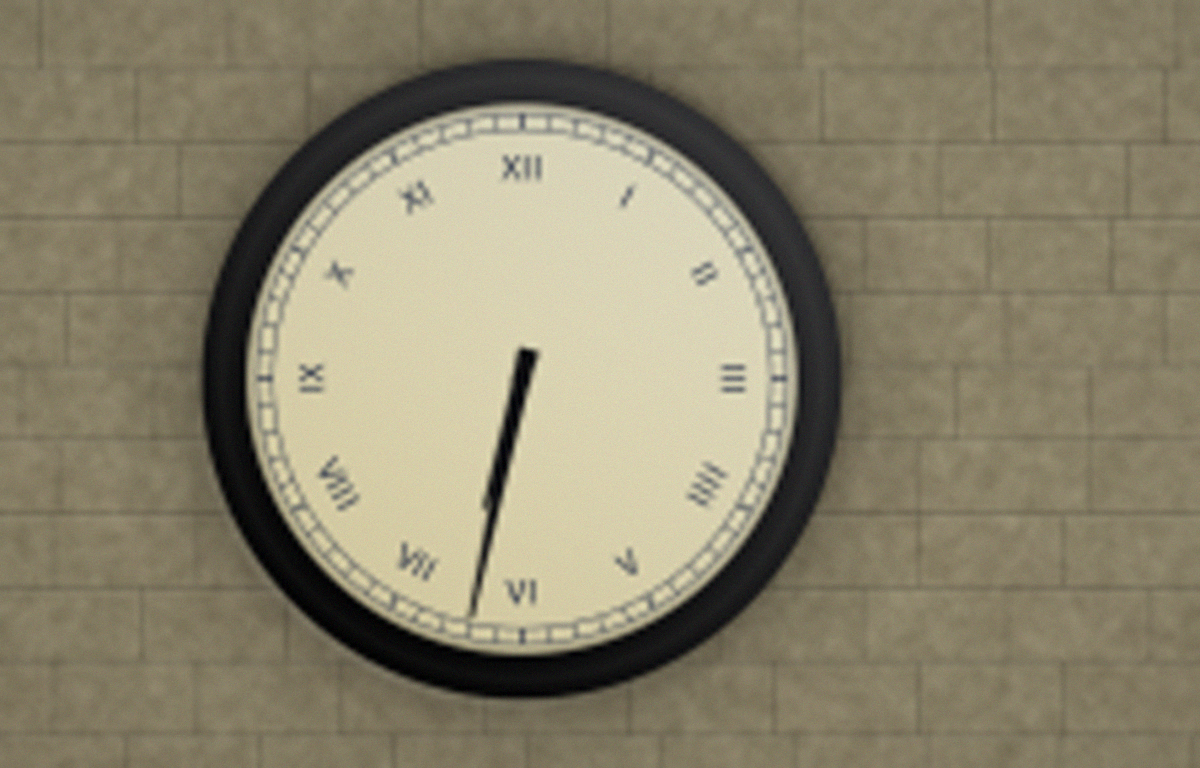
6:32
